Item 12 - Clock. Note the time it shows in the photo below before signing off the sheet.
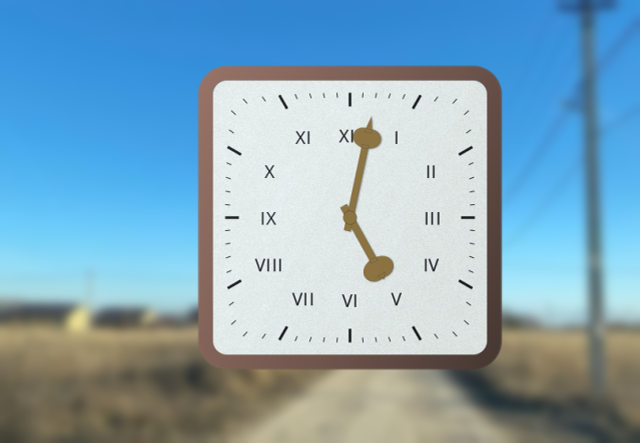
5:02
